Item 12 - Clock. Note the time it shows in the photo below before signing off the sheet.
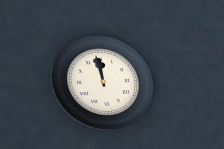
11:59
